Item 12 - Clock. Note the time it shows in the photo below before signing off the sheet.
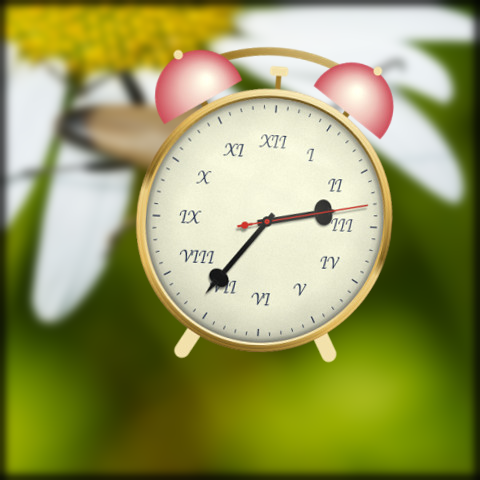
2:36:13
